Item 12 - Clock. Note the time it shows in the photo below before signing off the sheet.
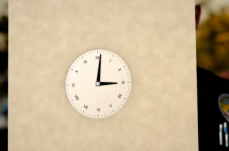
3:01
